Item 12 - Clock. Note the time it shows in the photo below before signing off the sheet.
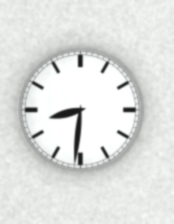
8:31
